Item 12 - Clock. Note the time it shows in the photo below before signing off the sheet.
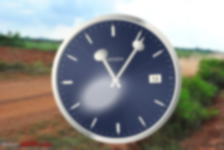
11:06
